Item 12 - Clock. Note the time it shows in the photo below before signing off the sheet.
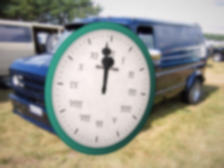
11:59
